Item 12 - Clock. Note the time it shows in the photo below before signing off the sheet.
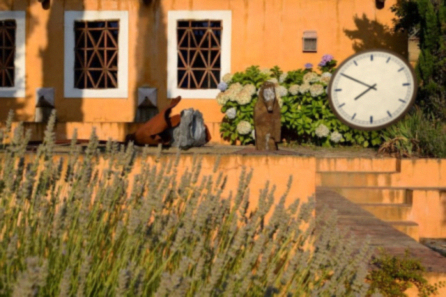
7:50
